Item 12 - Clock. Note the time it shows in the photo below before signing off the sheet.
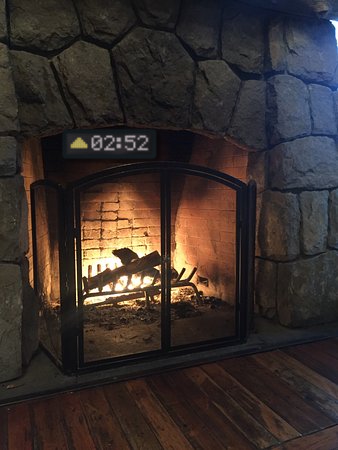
2:52
